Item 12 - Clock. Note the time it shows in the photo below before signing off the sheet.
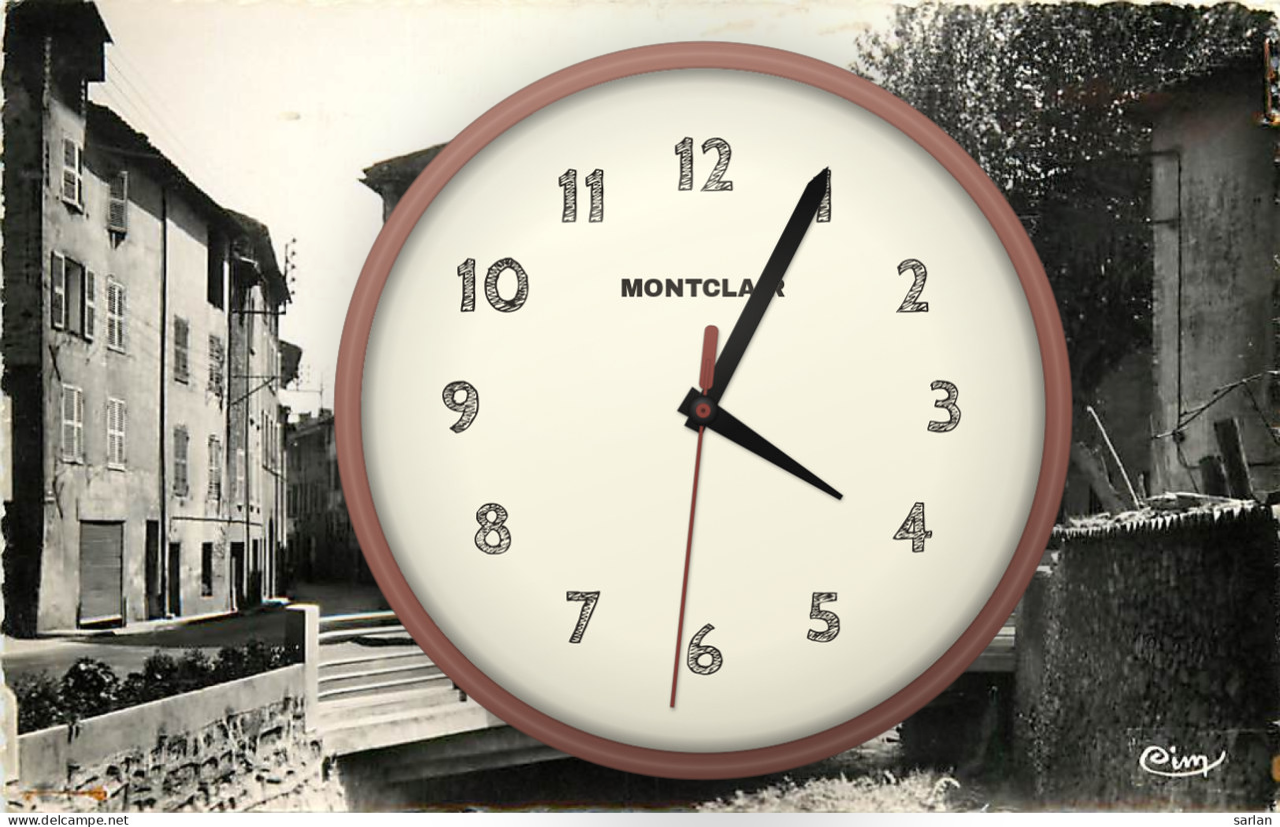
4:04:31
